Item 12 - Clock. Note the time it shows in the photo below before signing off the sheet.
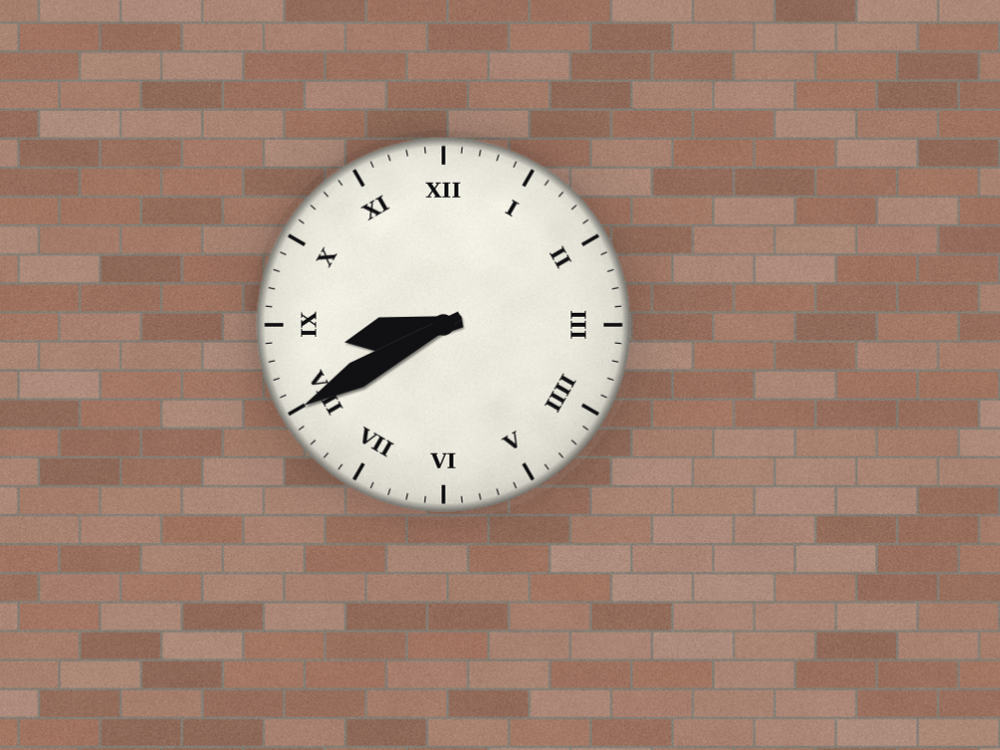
8:40
